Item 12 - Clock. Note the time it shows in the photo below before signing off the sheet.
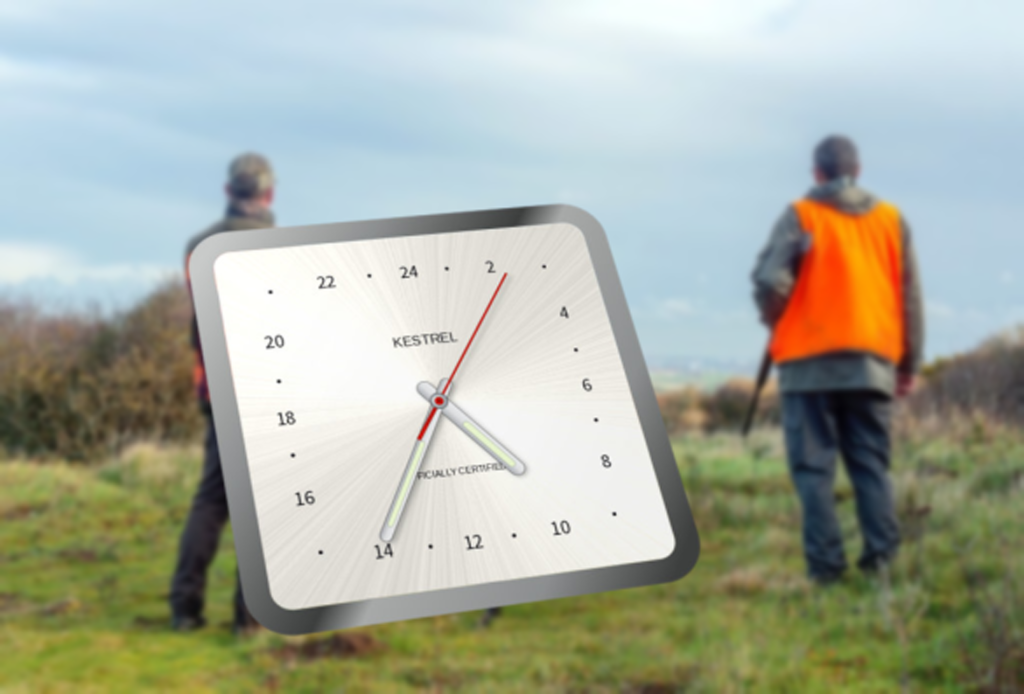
9:35:06
